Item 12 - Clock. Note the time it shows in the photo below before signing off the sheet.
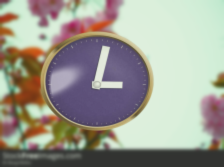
3:02
